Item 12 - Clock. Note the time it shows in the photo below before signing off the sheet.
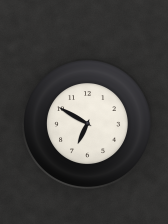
6:50
